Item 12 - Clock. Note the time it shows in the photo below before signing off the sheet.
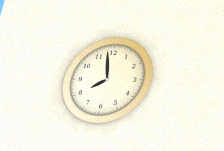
7:58
